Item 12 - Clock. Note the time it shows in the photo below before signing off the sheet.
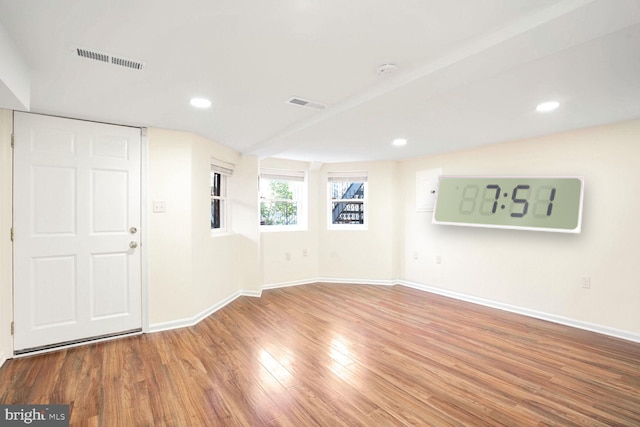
7:51
